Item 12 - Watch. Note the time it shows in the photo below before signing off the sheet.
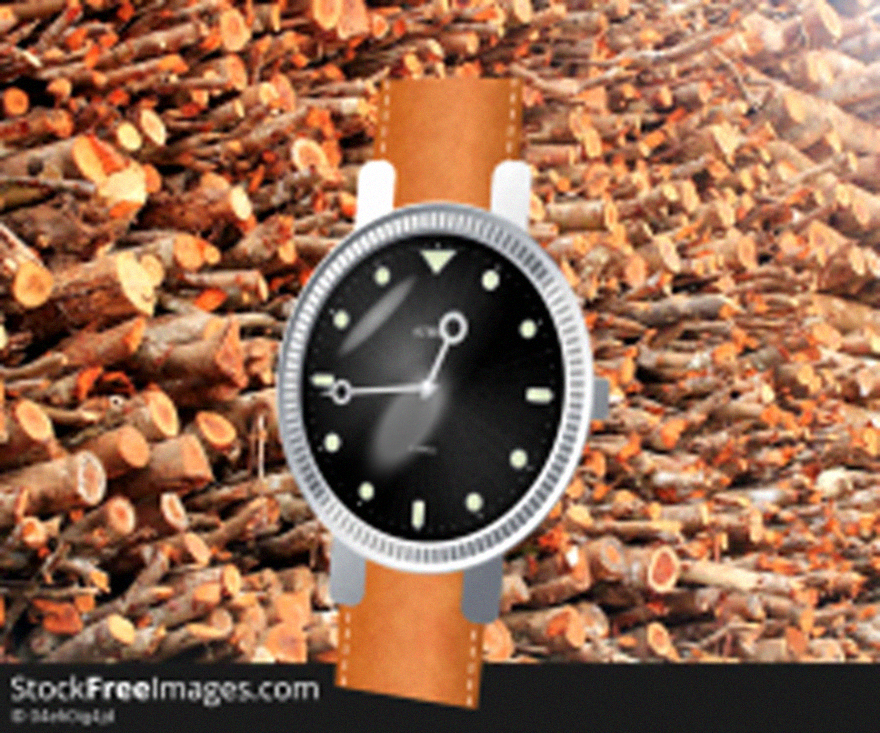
12:44
